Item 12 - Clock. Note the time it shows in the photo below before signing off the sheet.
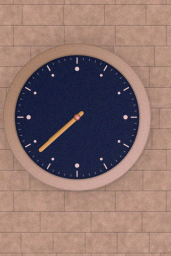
7:38
